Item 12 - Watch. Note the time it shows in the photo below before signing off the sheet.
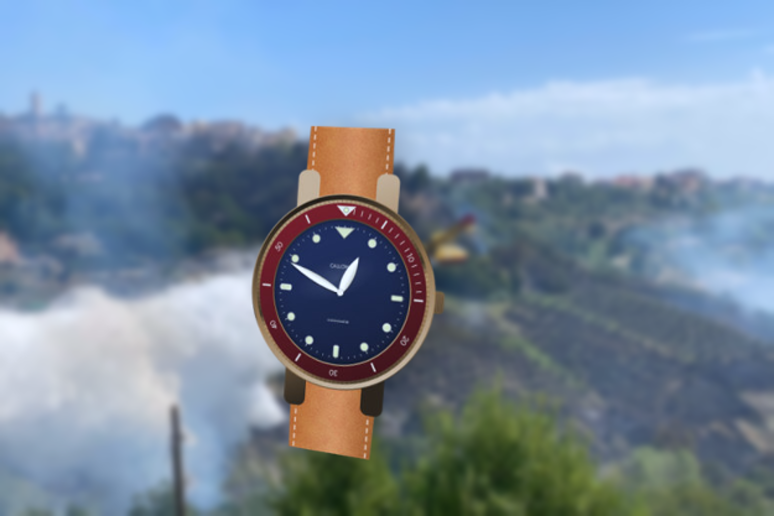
12:49
